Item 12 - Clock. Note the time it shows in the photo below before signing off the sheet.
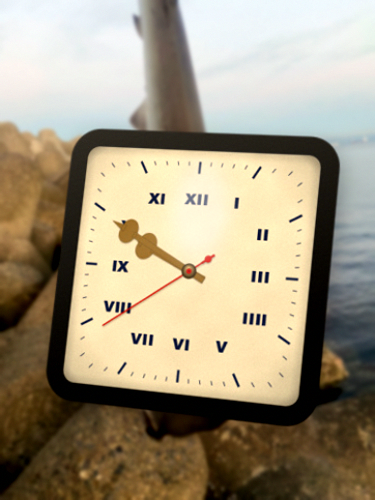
9:49:39
